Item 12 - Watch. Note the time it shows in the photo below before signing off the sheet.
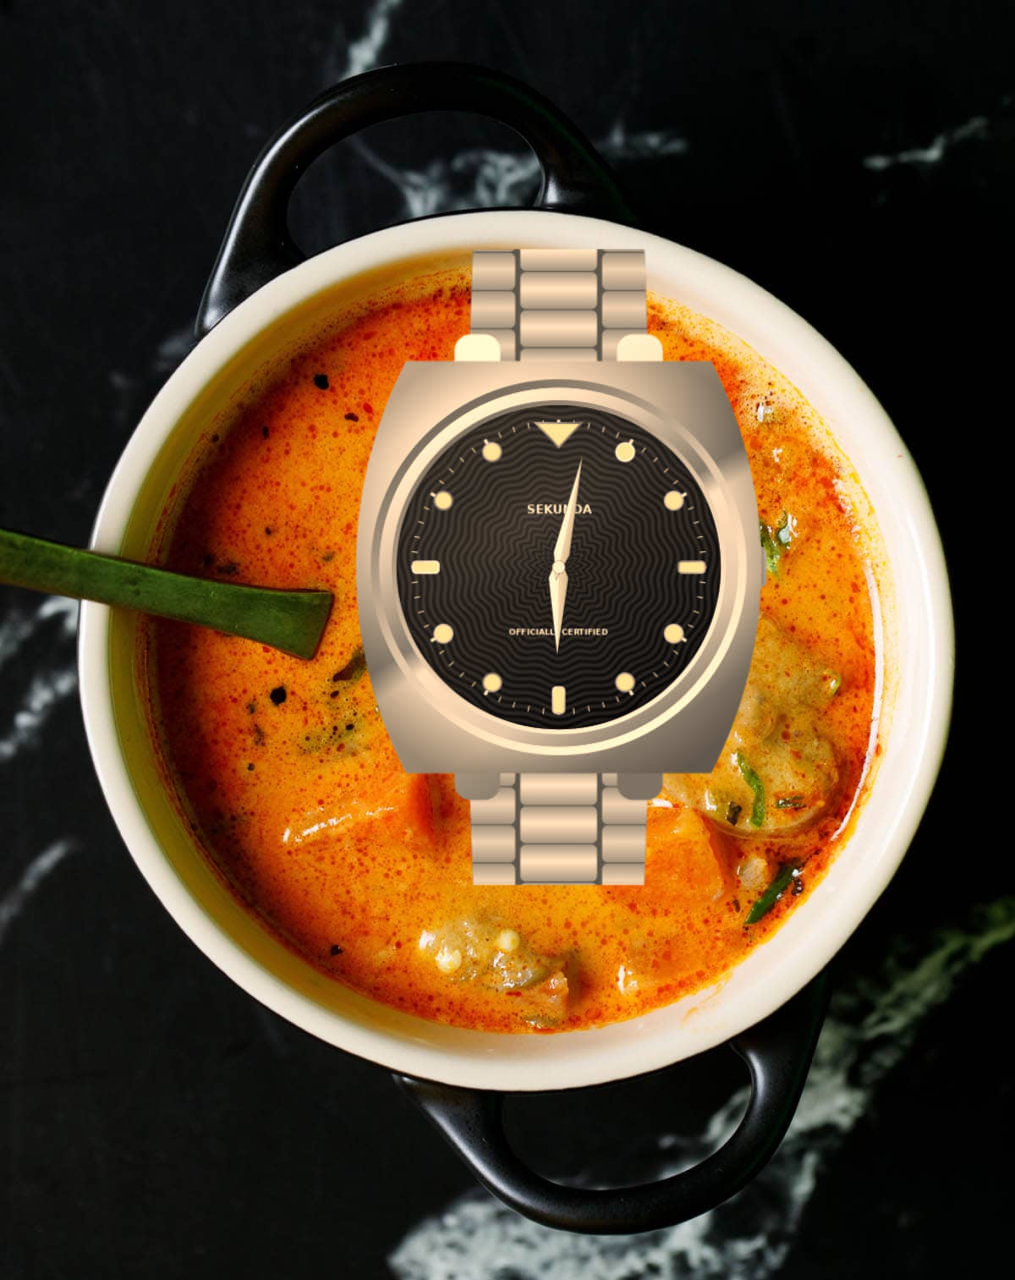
6:02
